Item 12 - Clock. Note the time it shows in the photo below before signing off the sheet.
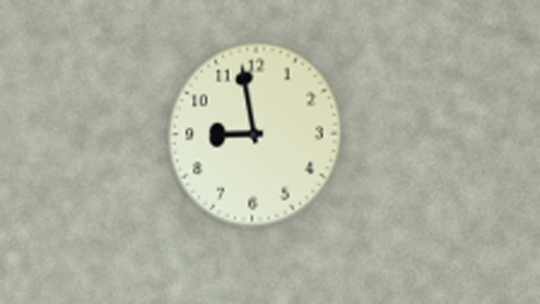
8:58
